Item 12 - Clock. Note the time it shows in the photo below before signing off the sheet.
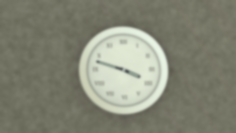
3:48
